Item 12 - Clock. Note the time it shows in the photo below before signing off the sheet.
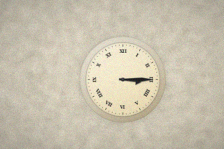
3:15
